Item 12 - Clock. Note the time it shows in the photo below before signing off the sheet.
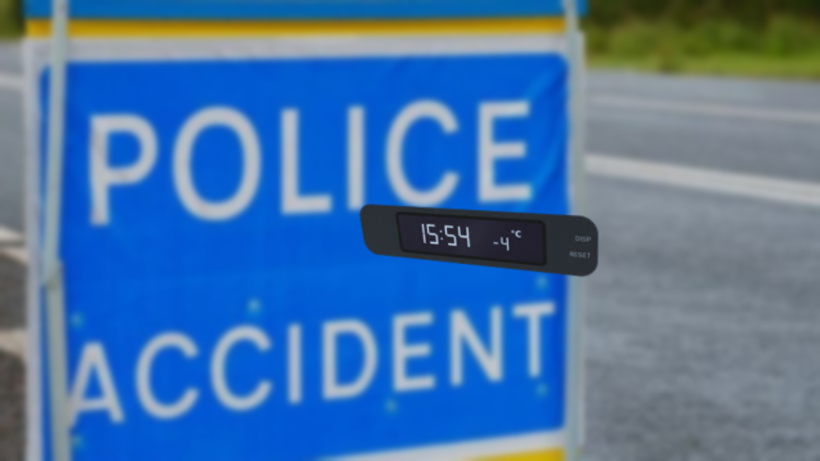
15:54
